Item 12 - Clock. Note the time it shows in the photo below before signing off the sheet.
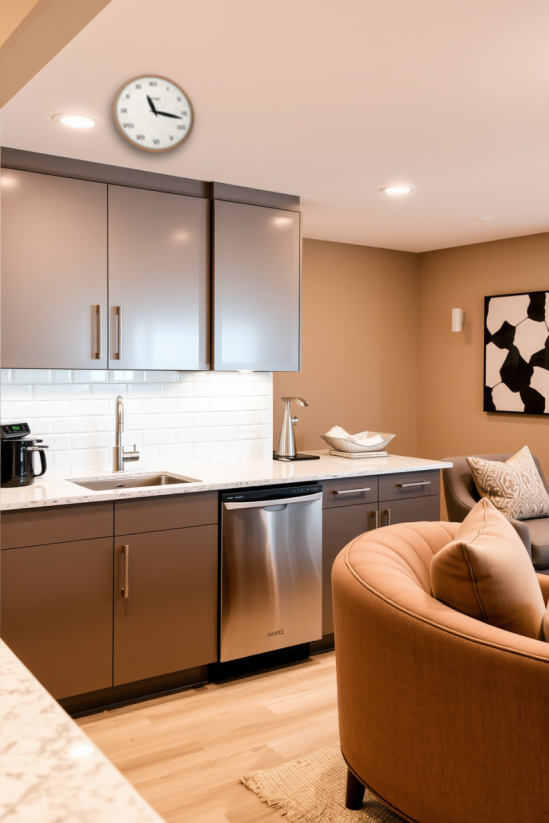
11:17
